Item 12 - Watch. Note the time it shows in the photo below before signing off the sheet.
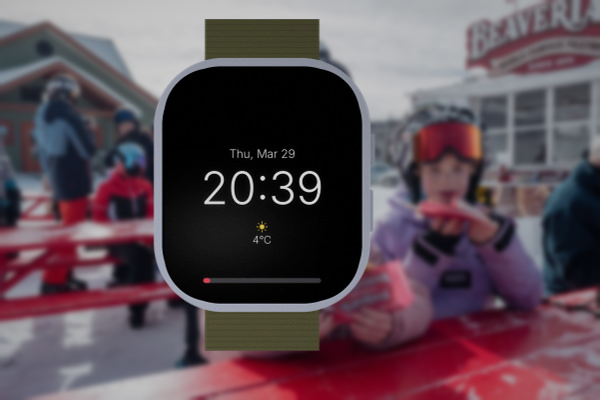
20:39
